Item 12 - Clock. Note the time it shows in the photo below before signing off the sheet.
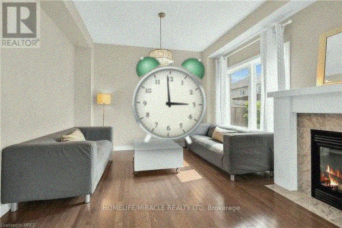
2:59
